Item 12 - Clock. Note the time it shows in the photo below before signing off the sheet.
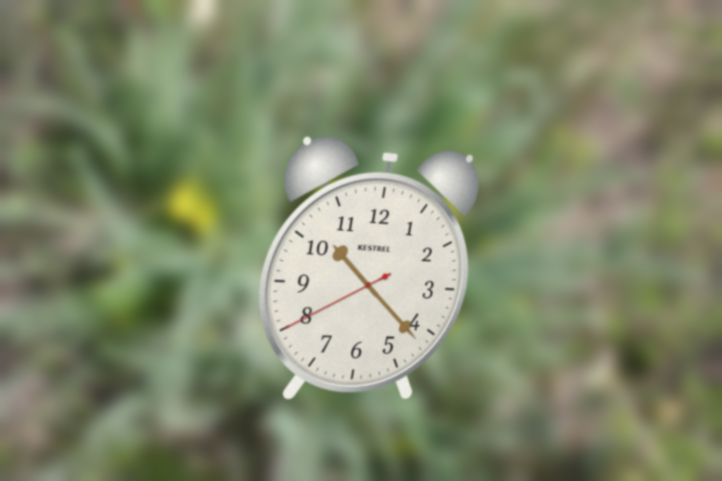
10:21:40
